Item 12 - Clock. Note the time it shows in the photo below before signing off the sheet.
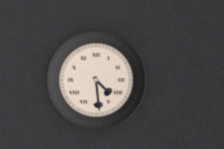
4:29
